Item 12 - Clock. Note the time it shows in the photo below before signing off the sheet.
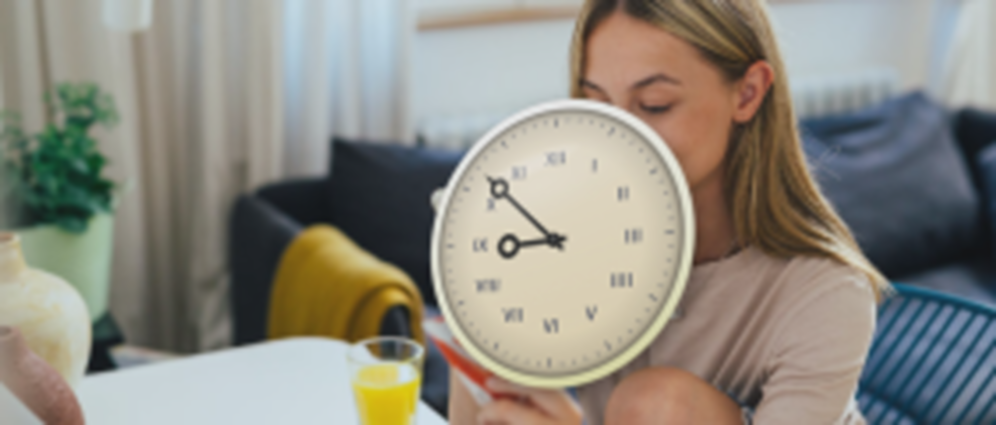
8:52
